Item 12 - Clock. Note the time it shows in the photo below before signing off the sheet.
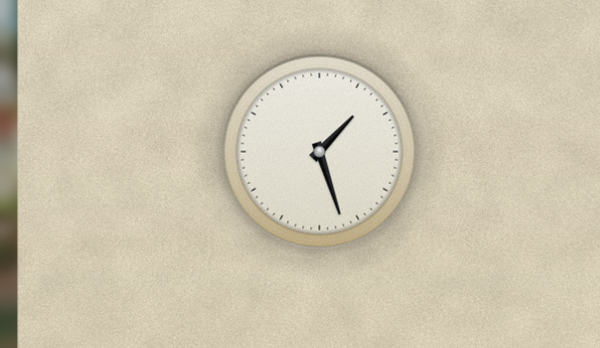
1:27
